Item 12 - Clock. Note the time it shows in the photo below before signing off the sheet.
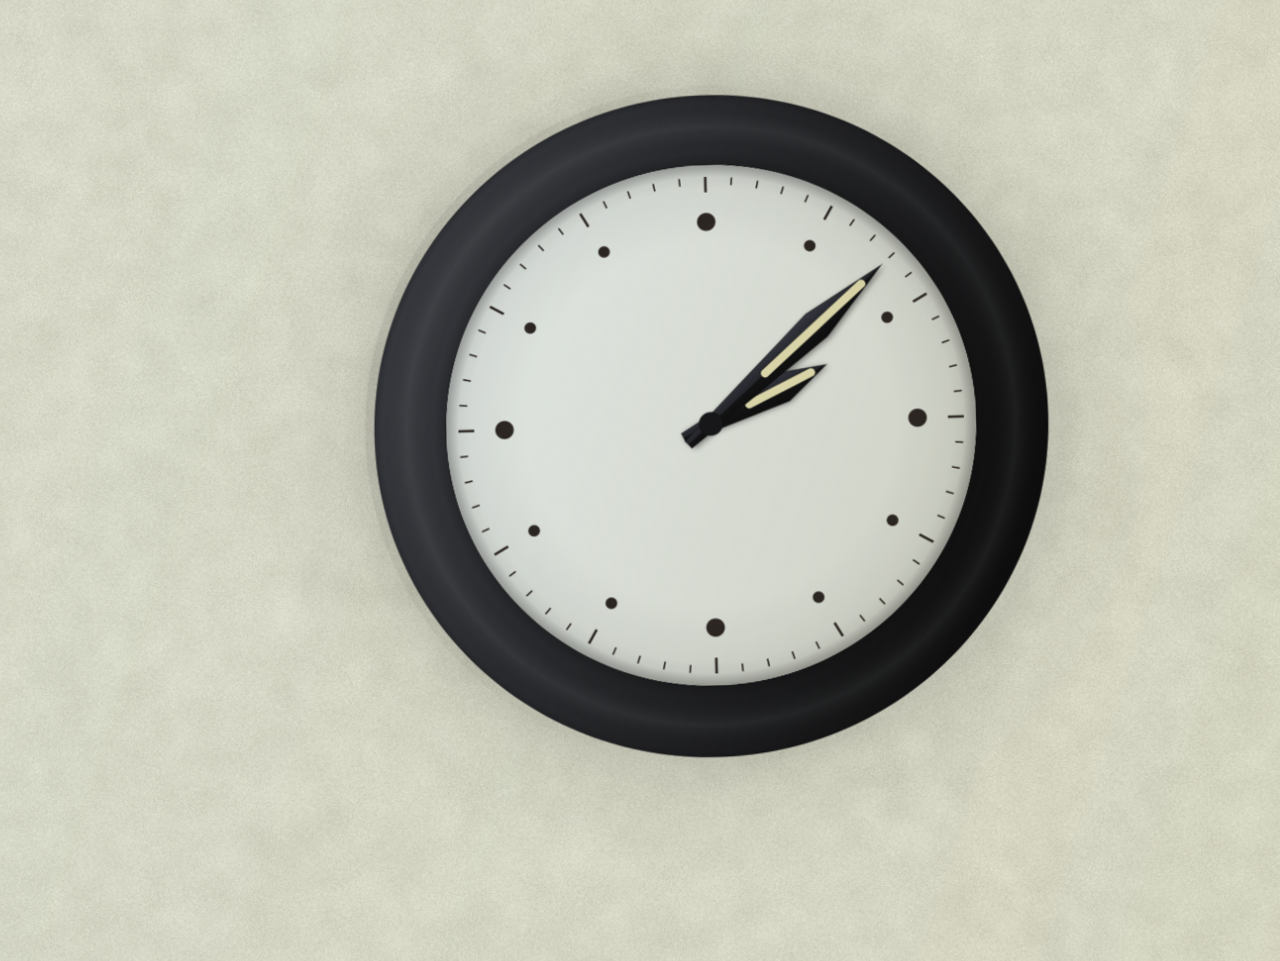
2:08
